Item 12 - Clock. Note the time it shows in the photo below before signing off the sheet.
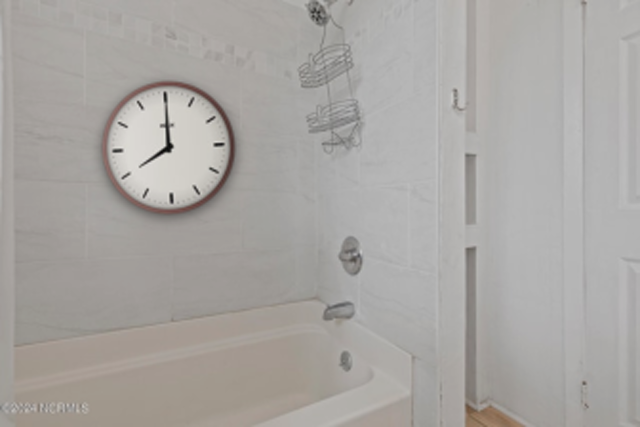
8:00
